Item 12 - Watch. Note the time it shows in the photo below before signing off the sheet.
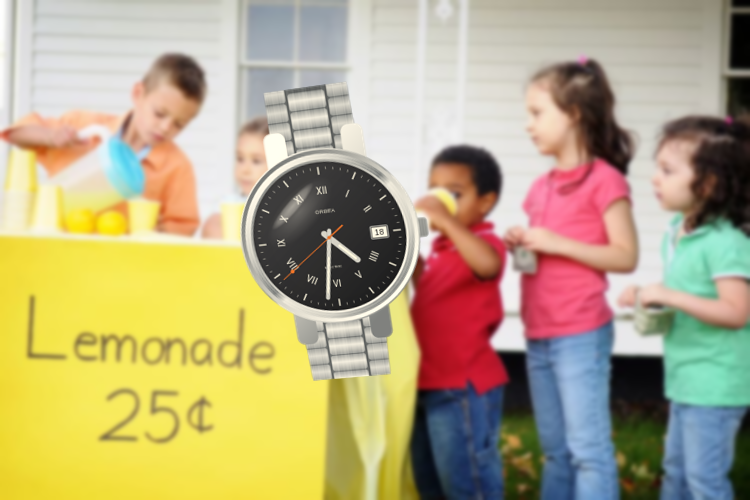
4:31:39
